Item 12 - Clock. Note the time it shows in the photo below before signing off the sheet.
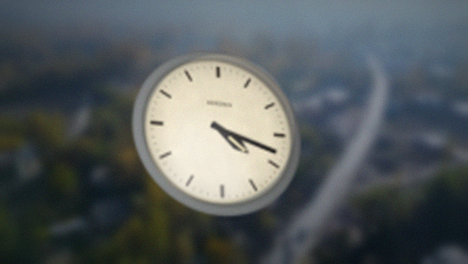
4:18
